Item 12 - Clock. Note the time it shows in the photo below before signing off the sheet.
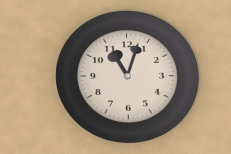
11:03
